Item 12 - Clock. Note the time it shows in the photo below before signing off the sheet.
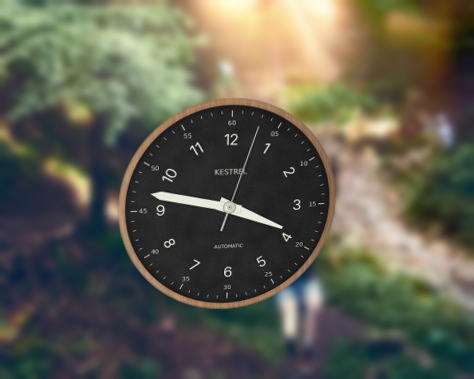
3:47:03
